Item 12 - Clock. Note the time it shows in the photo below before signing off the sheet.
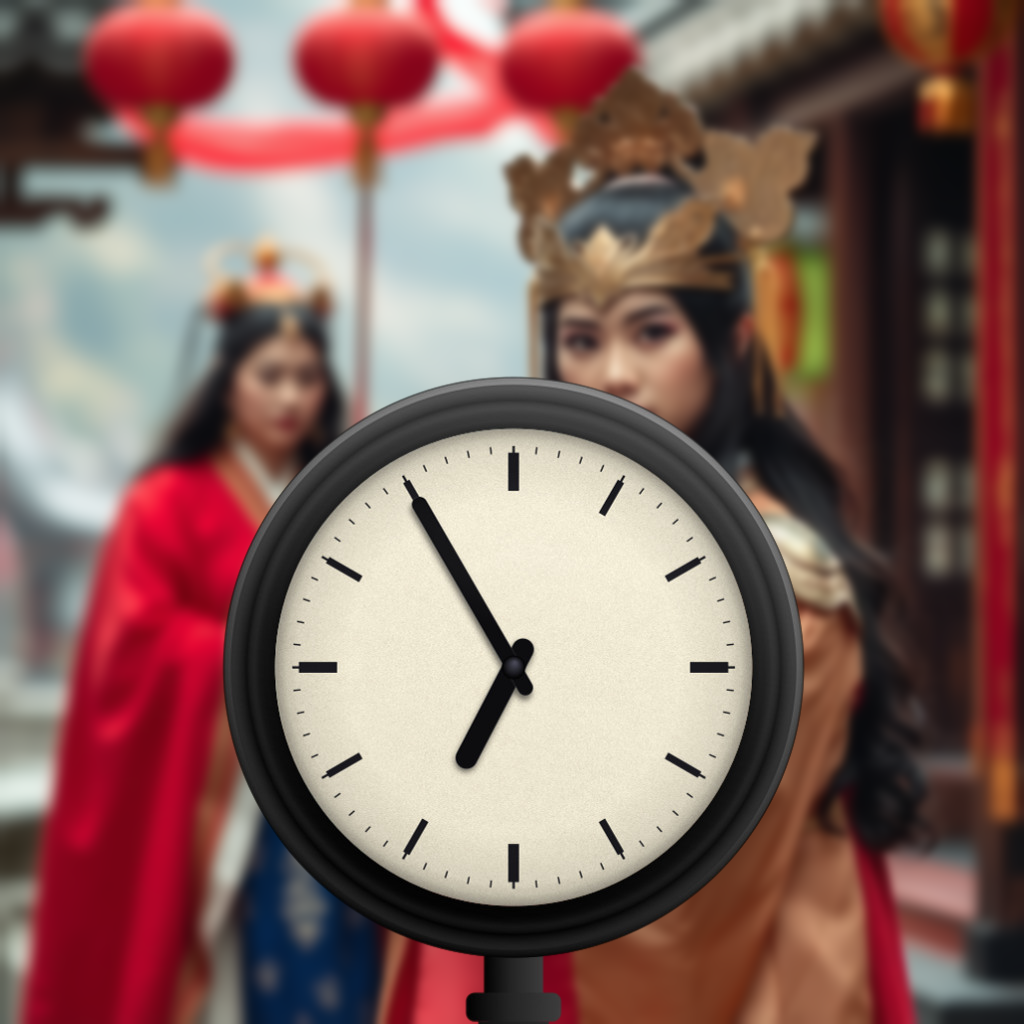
6:55
